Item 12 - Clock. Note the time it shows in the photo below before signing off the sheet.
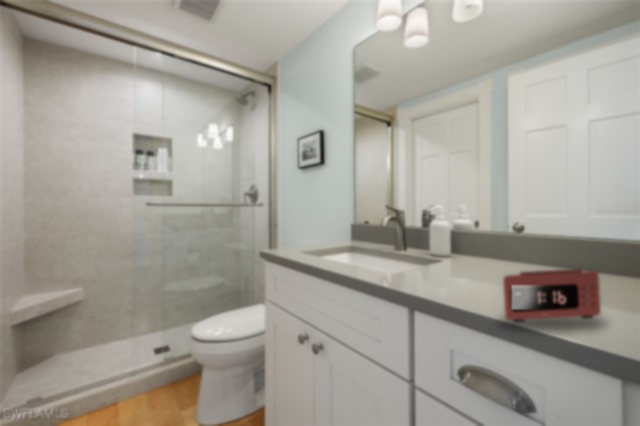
1:16
